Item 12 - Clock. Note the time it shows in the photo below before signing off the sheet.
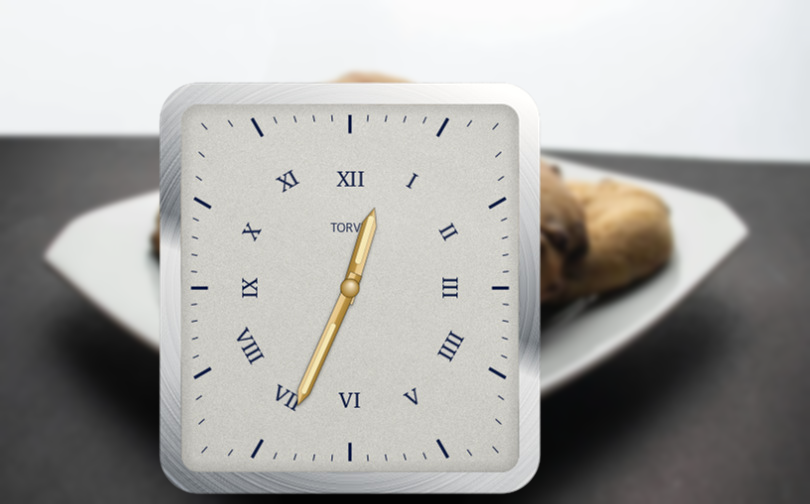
12:34
